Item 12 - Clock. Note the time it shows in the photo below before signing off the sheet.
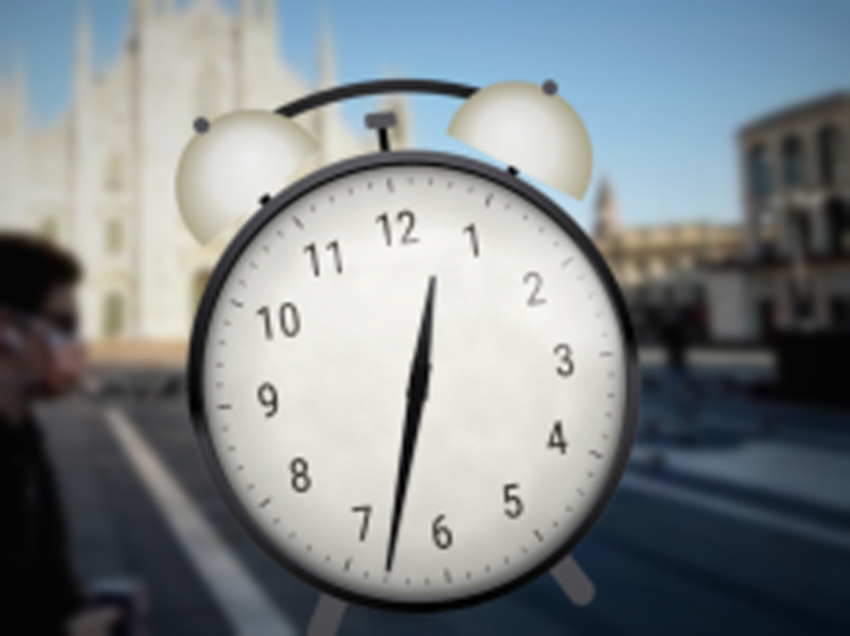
12:33
